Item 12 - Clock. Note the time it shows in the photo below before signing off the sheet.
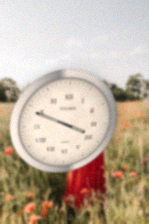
3:49
